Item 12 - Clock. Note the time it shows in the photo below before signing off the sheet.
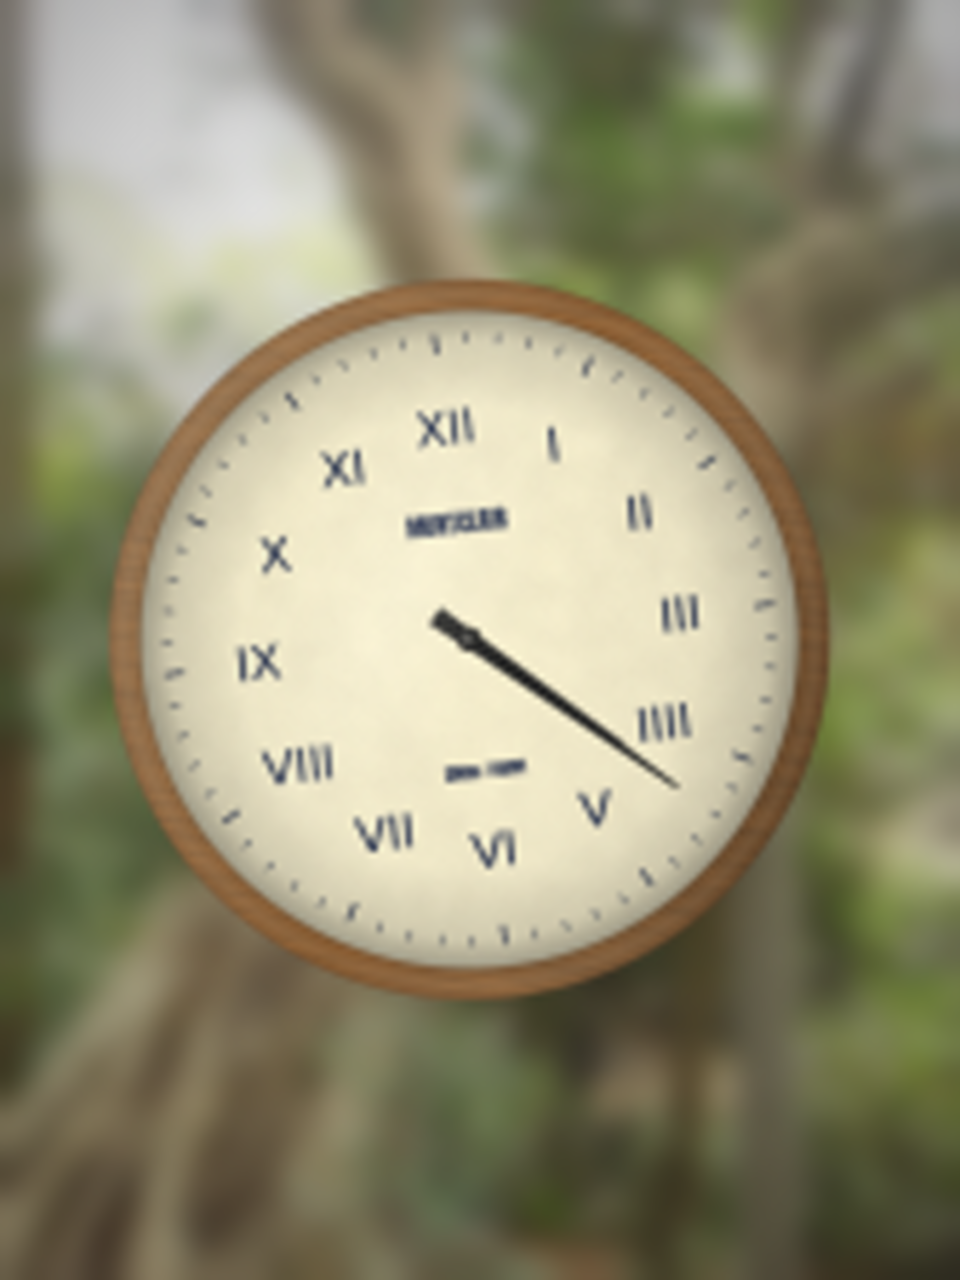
4:22
